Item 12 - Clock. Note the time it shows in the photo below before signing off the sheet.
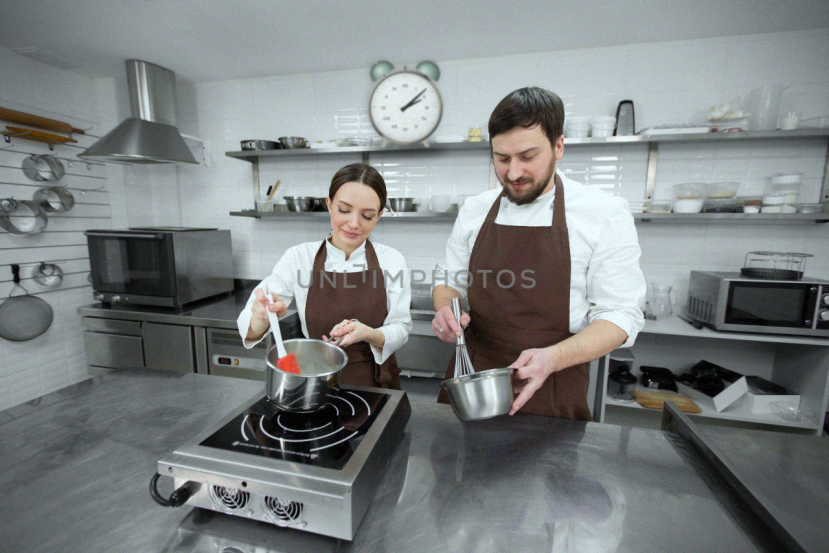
2:08
